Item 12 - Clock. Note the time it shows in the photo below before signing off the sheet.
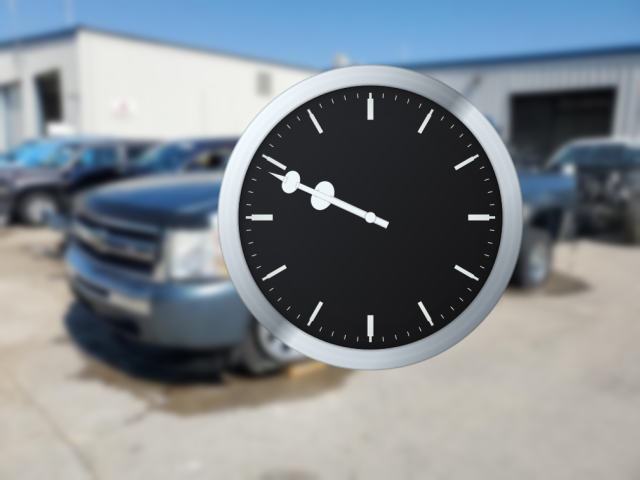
9:49
